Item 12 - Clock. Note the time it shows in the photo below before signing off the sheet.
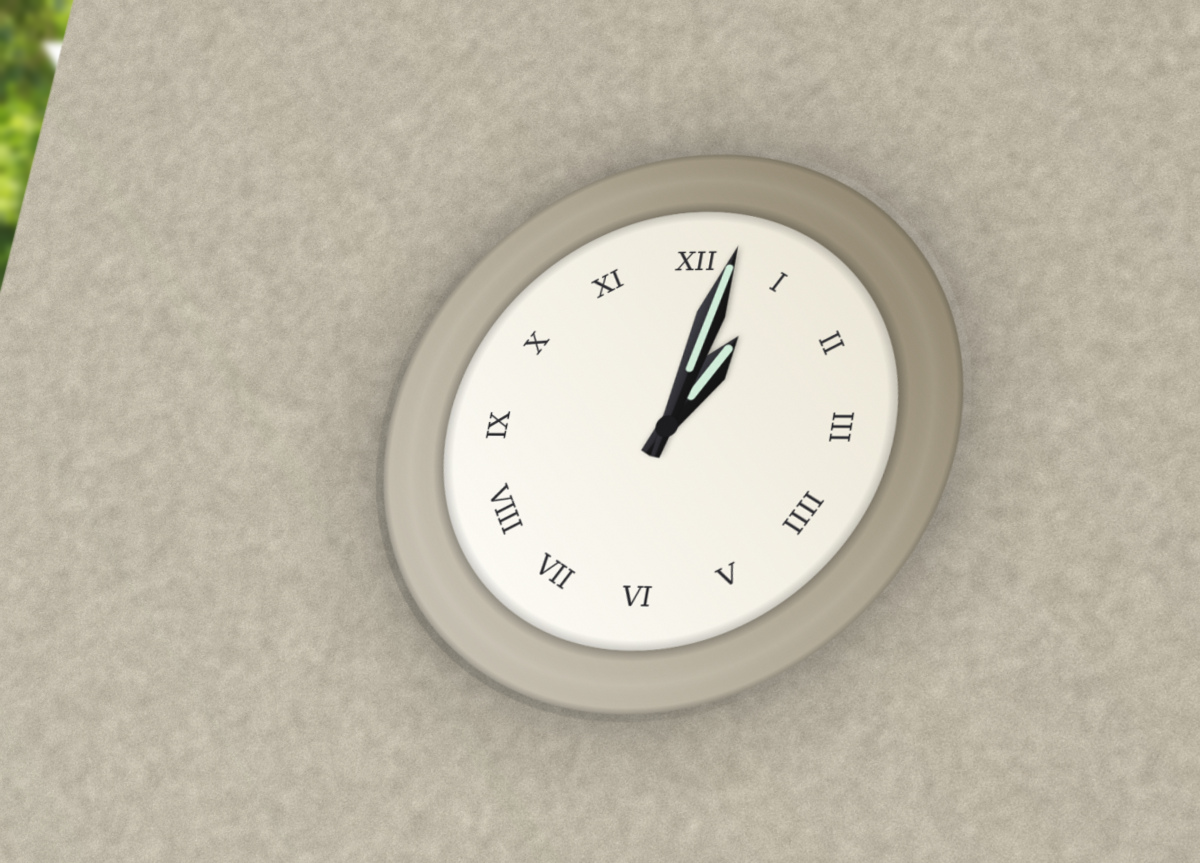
1:02
